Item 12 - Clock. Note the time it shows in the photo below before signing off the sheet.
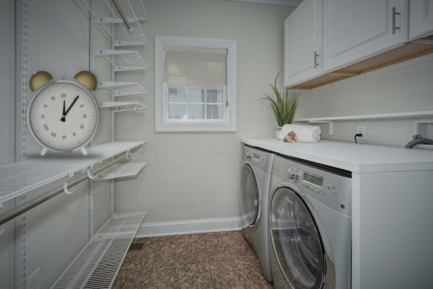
12:06
